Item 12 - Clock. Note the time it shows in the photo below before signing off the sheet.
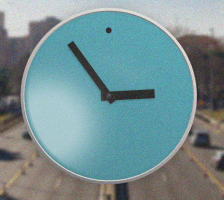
2:54
